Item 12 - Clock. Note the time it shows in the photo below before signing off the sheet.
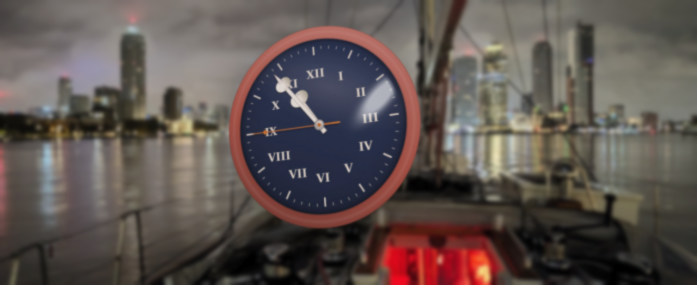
10:53:45
